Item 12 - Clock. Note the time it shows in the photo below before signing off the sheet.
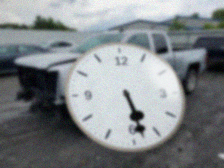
5:28
